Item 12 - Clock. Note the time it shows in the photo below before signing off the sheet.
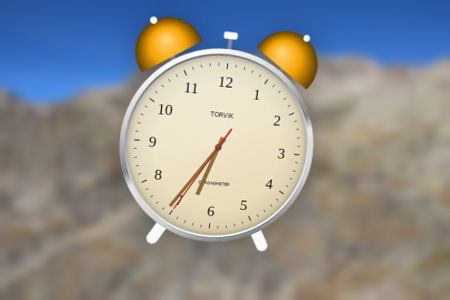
6:35:35
